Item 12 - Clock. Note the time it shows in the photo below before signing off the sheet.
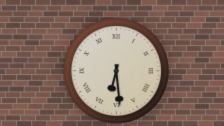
6:29
